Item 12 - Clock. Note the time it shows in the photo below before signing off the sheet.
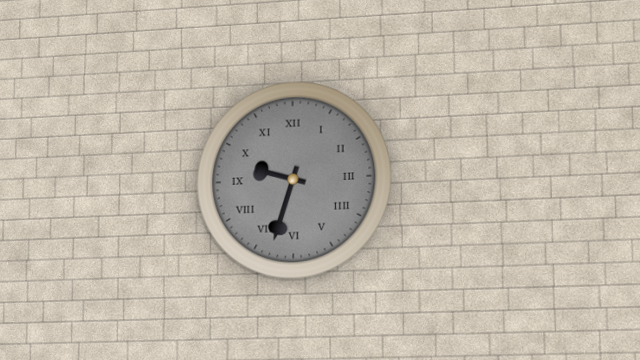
9:33
